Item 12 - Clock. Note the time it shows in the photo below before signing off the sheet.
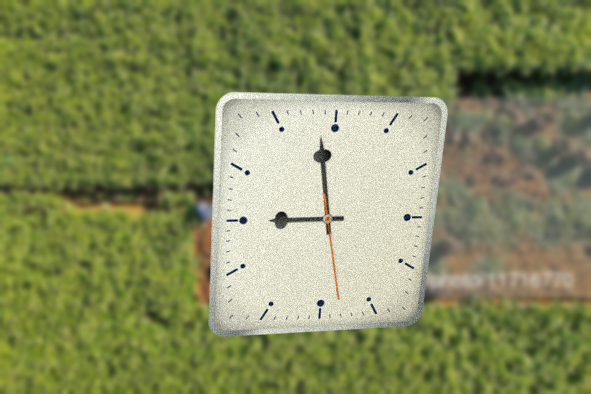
8:58:28
